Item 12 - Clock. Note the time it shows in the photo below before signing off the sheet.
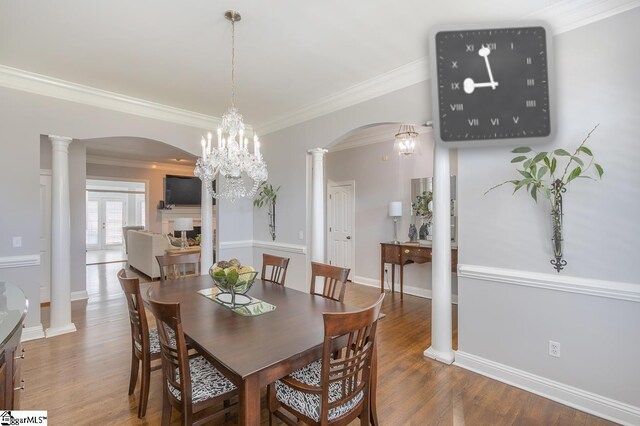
8:58
